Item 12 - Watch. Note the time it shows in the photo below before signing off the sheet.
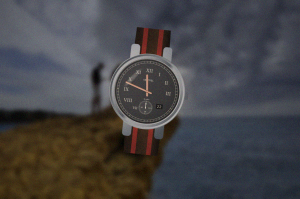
11:48
